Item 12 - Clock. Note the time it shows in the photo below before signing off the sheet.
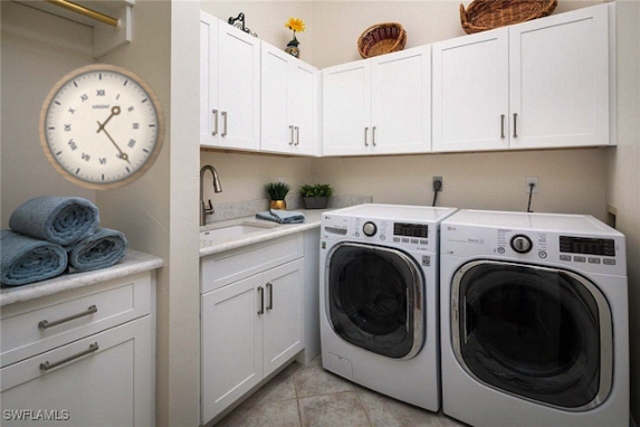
1:24
